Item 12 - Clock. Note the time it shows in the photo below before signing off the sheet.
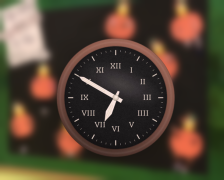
6:50
